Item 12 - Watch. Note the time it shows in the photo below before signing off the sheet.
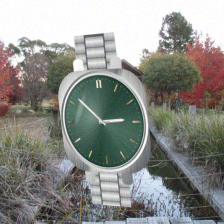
2:52
